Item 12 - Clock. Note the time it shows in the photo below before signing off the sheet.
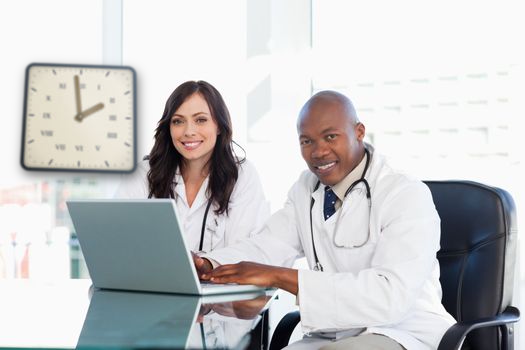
1:59
